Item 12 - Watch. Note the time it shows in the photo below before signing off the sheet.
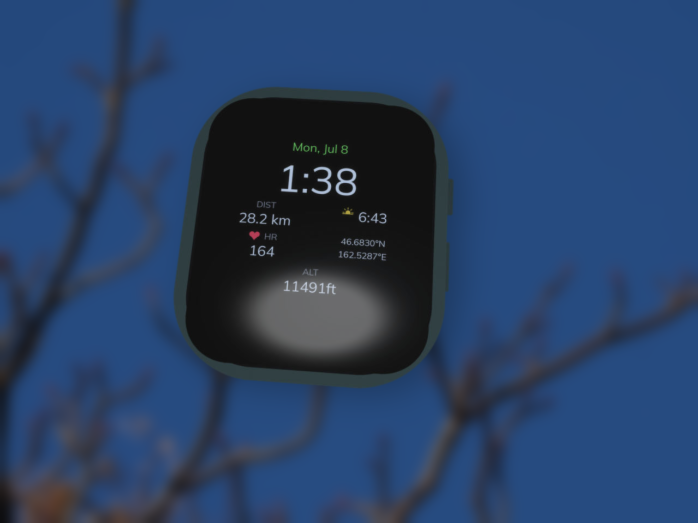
1:38
